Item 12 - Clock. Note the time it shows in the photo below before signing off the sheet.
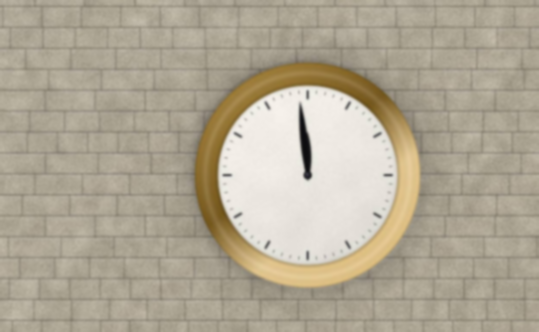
11:59
